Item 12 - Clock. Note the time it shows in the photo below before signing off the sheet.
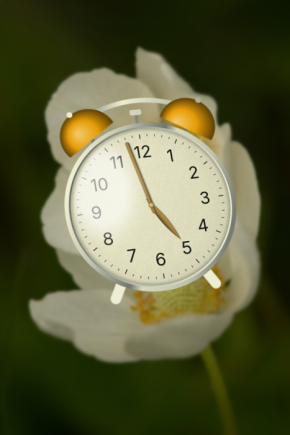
4:58
